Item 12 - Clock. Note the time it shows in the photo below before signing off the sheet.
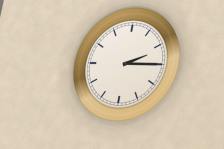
2:15
